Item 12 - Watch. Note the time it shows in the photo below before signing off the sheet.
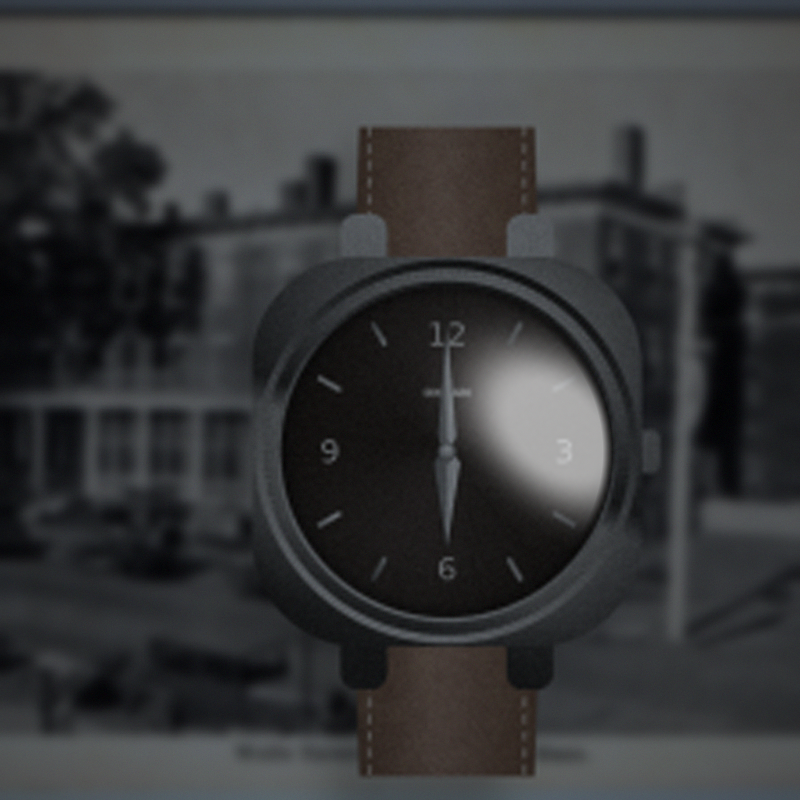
6:00
